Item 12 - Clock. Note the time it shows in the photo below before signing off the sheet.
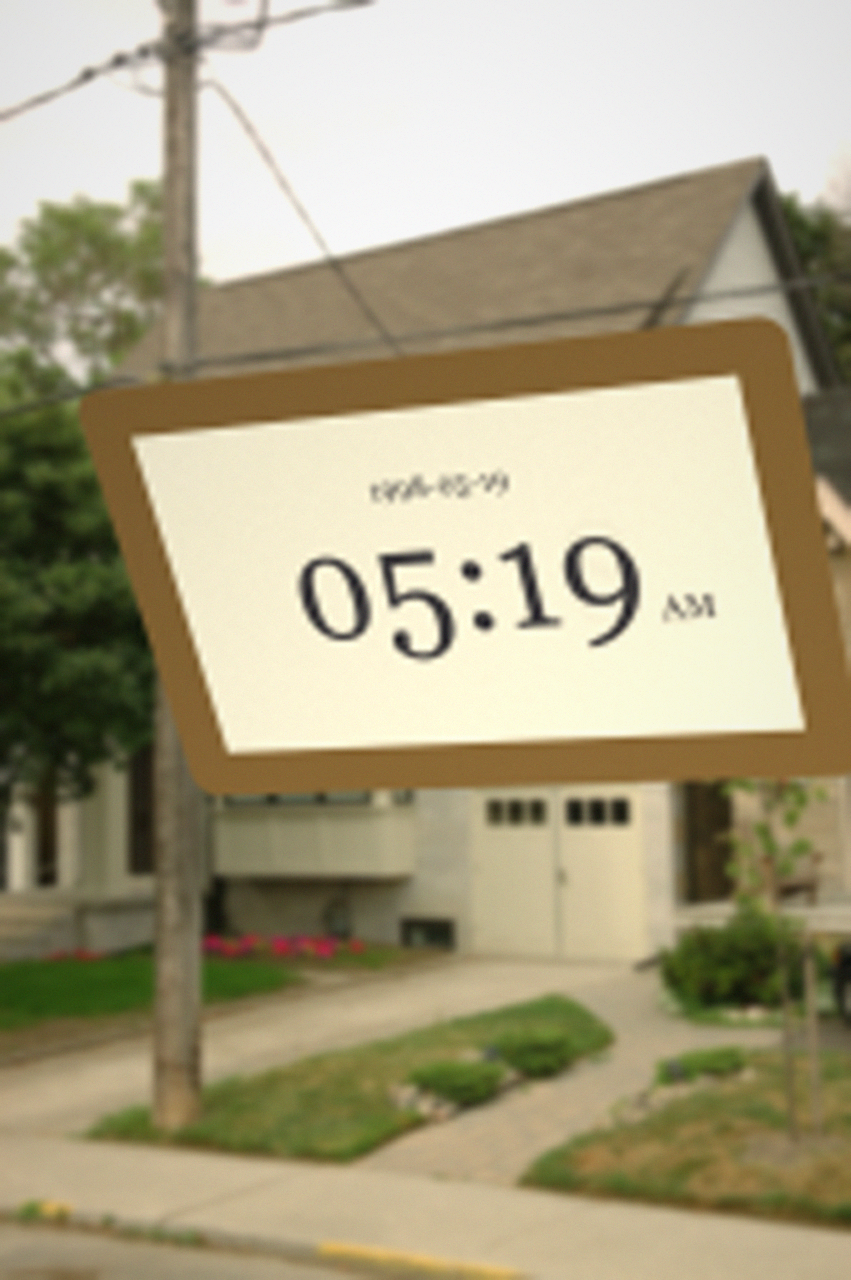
5:19
